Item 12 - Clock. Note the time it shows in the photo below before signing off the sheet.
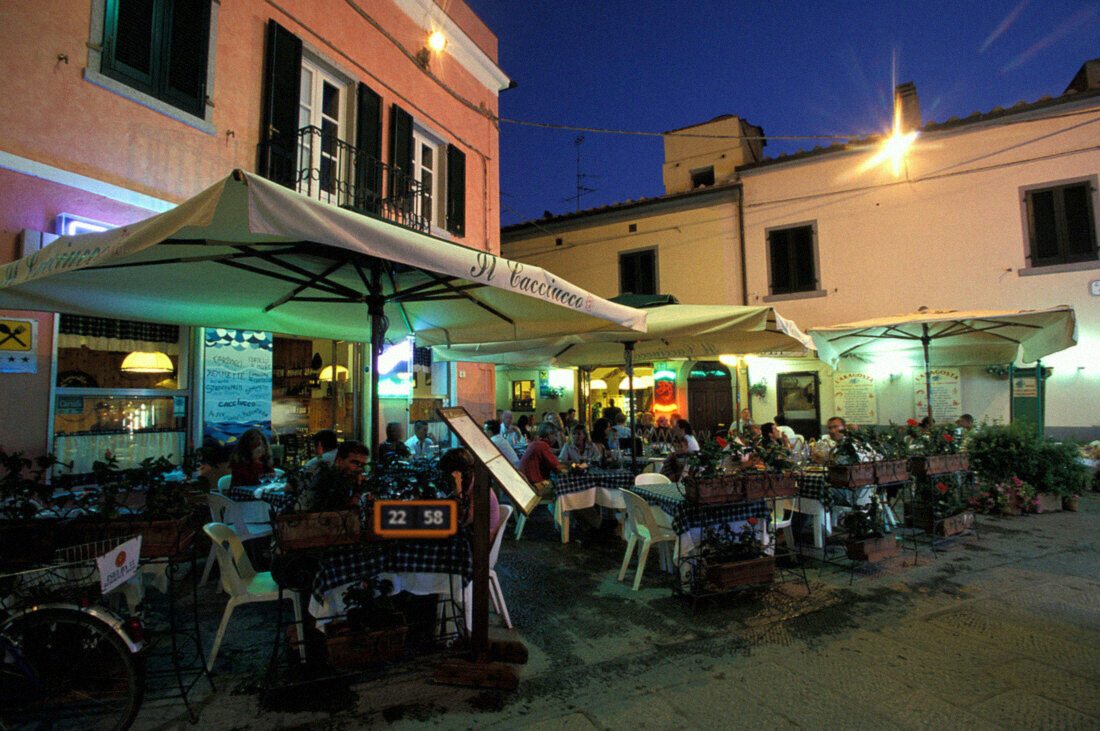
22:58
